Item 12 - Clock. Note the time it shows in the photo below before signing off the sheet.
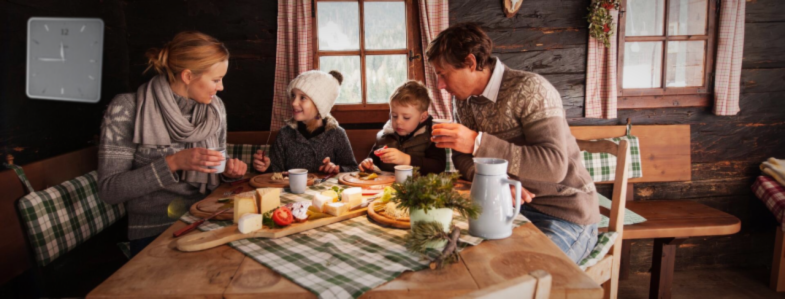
11:45
